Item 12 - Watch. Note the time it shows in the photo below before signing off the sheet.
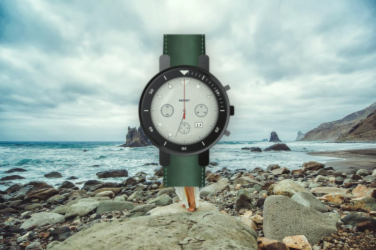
6:33
